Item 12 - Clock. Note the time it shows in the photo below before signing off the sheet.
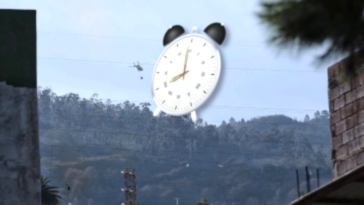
7:59
